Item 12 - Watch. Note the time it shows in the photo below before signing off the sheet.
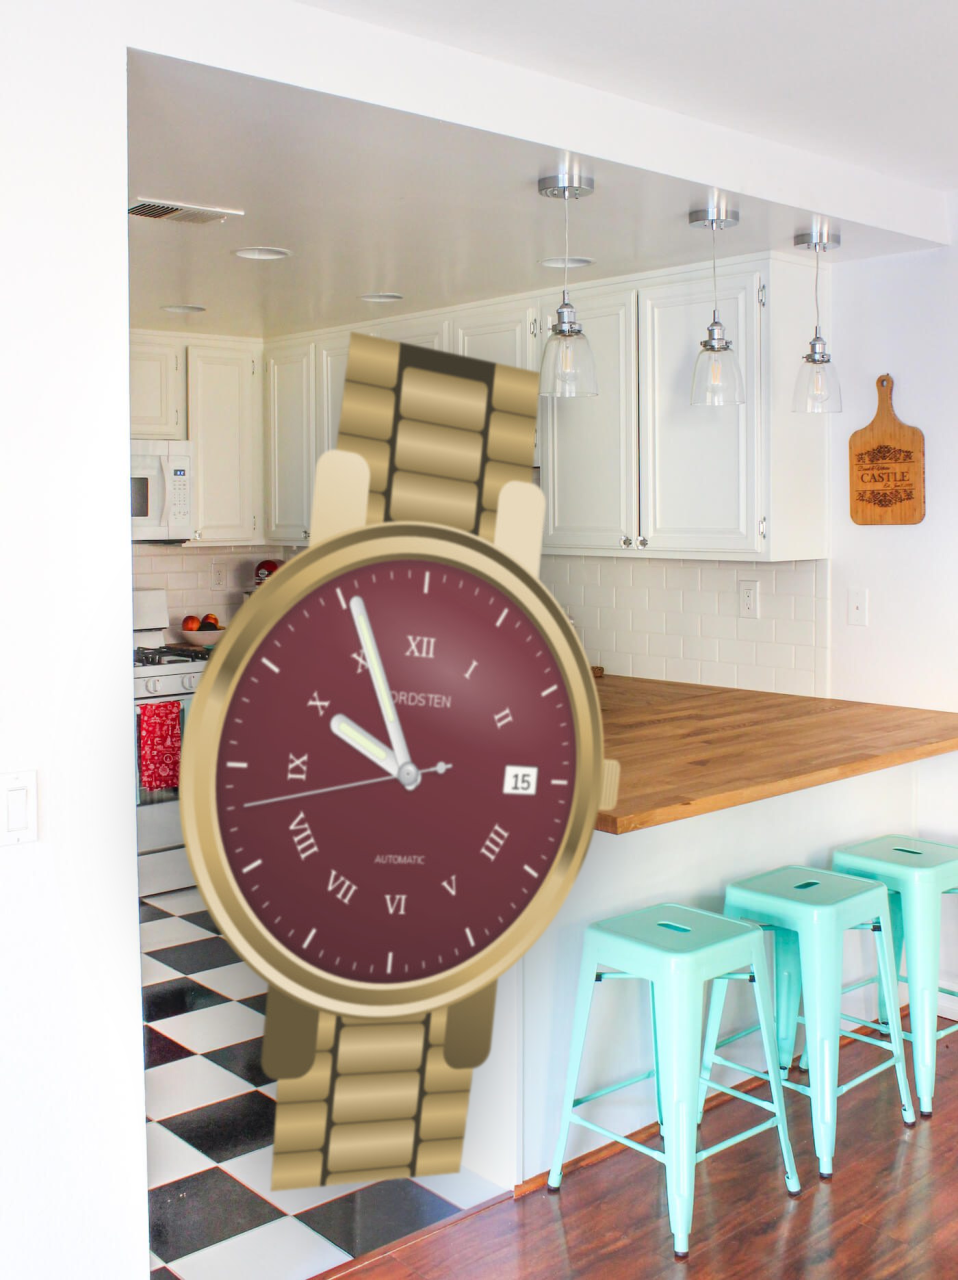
9:55:43
